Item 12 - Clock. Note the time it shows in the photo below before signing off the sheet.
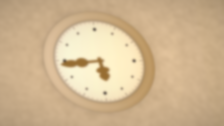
5:44
